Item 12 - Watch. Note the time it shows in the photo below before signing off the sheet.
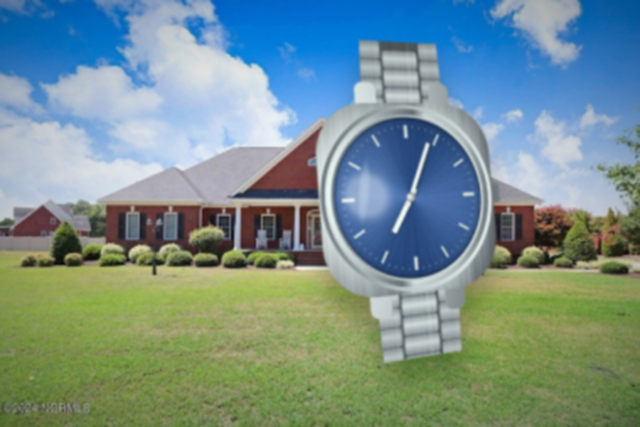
7:04
